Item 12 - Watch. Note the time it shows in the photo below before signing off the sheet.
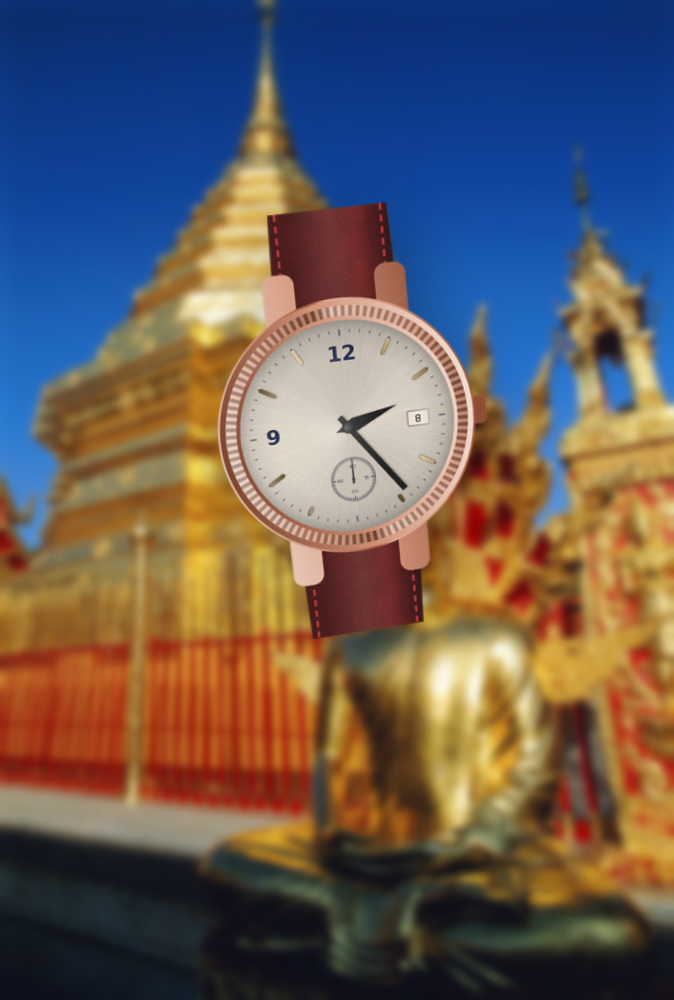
2:24
